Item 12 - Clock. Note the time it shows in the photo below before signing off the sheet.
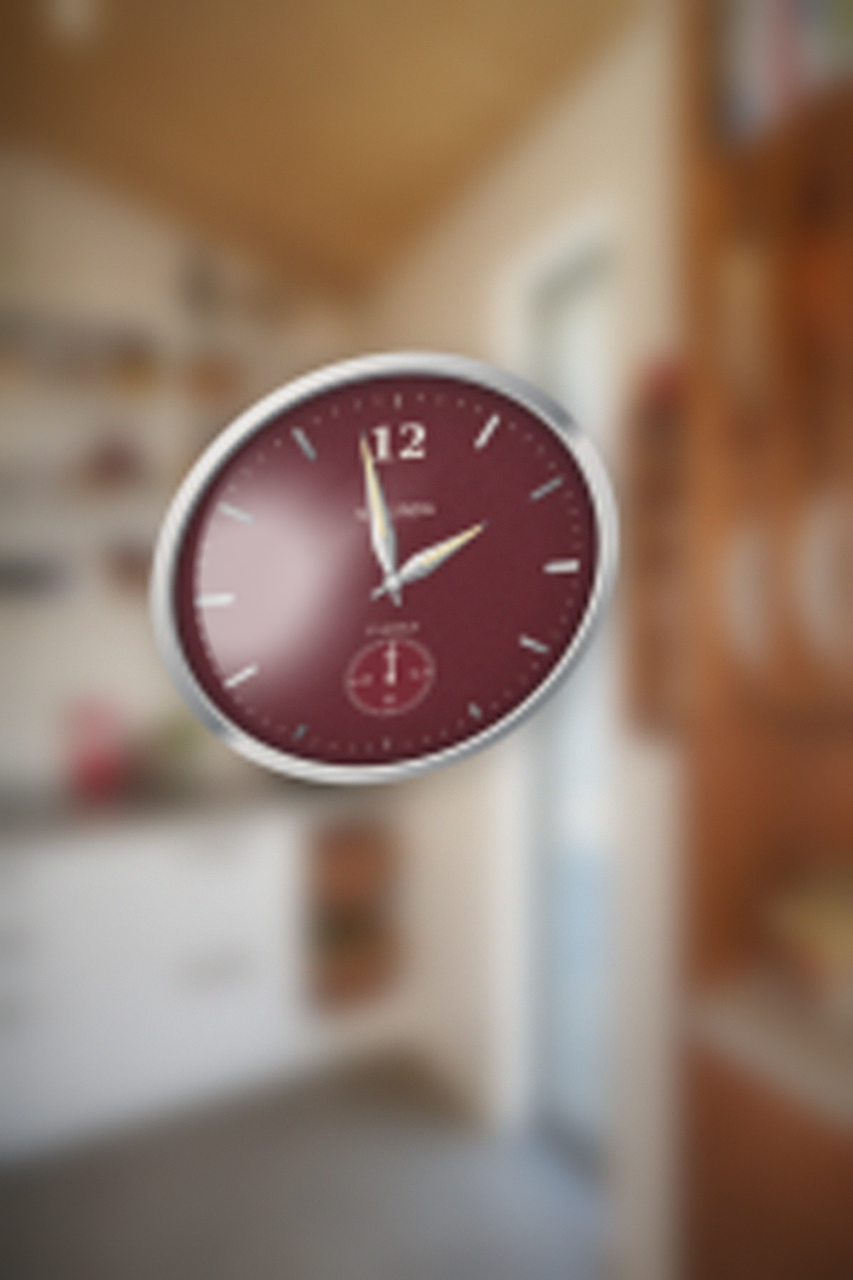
1:58
